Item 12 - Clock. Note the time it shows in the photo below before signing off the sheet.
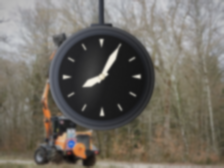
8:05
